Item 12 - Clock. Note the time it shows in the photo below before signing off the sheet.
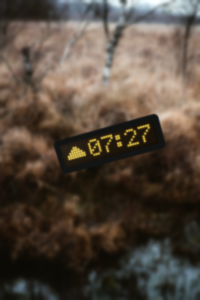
7:27
